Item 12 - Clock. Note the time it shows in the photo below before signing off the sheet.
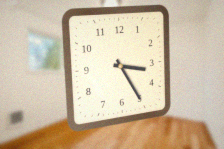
3:25
